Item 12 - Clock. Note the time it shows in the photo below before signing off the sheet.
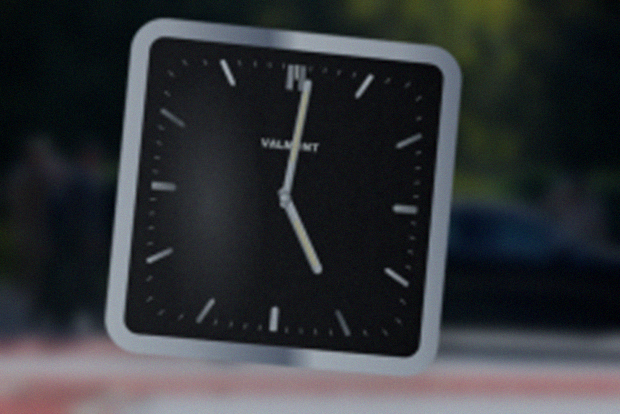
5:01
